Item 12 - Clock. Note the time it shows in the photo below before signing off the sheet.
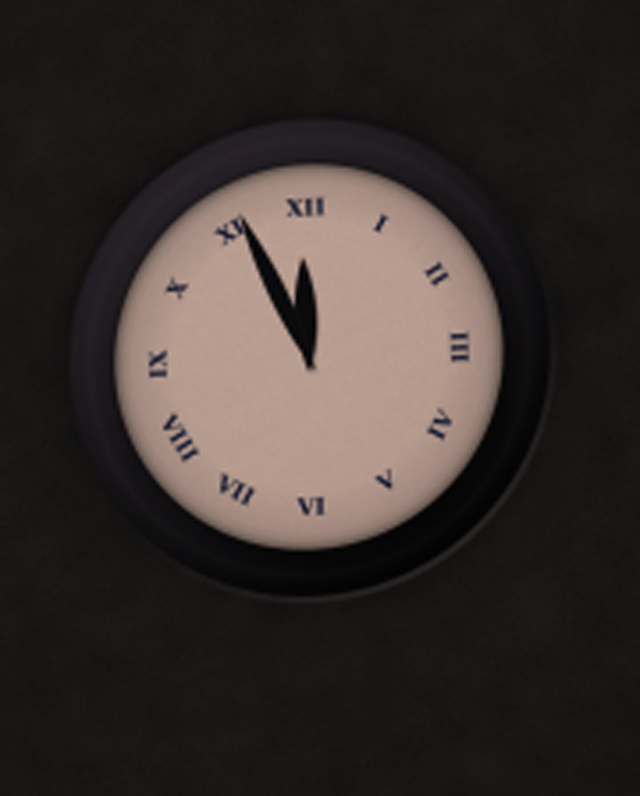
11:56
